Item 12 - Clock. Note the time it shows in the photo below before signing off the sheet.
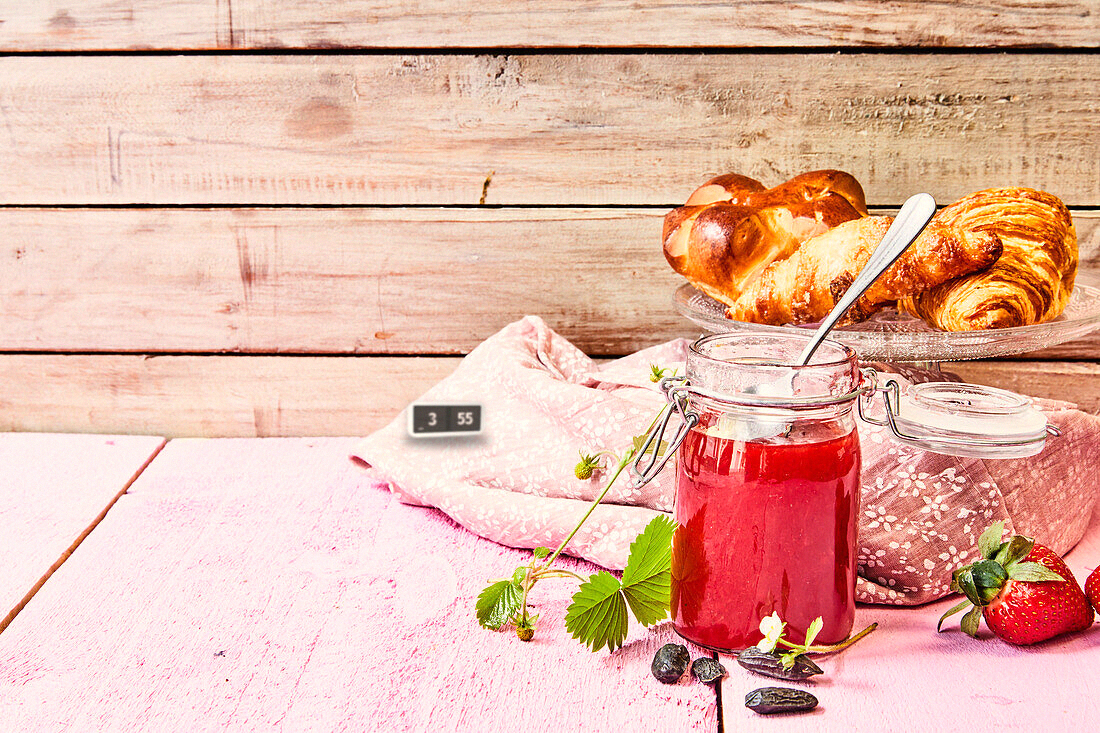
3:55
